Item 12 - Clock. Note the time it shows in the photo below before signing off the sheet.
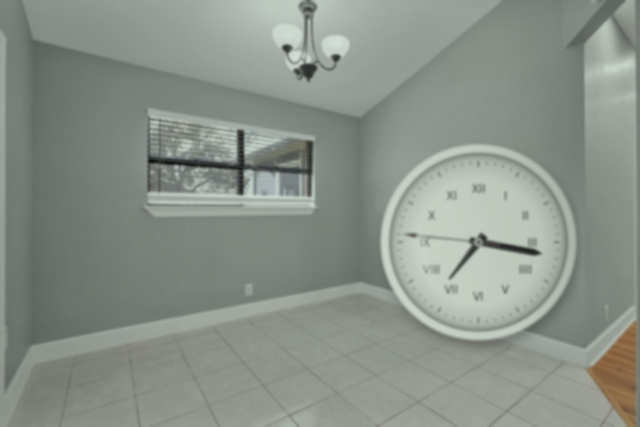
7:16:46
